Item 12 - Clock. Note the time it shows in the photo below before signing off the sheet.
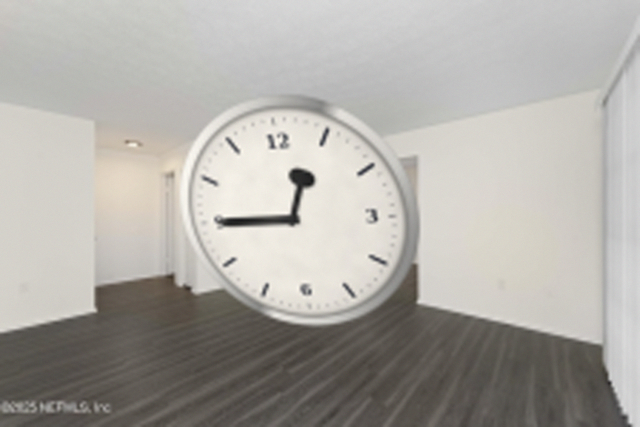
12:45
